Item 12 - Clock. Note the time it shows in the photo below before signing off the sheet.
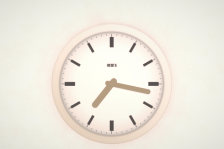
7:17
